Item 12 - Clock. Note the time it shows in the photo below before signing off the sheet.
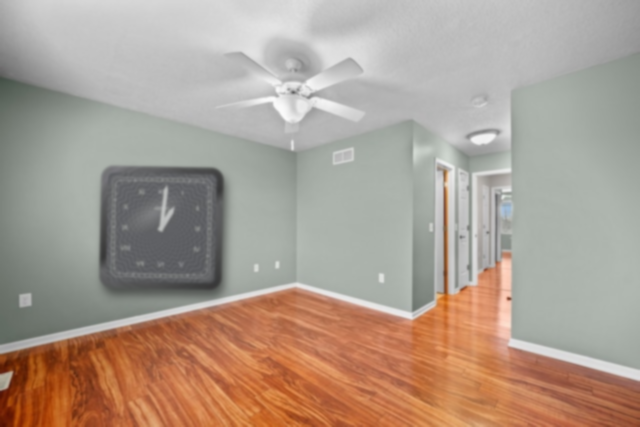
1:01
